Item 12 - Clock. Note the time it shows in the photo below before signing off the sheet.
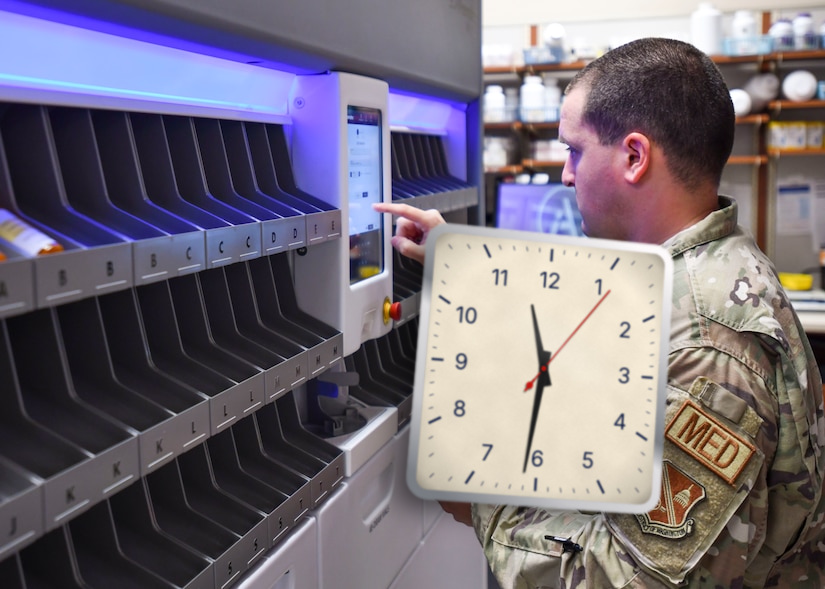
11:31:06
